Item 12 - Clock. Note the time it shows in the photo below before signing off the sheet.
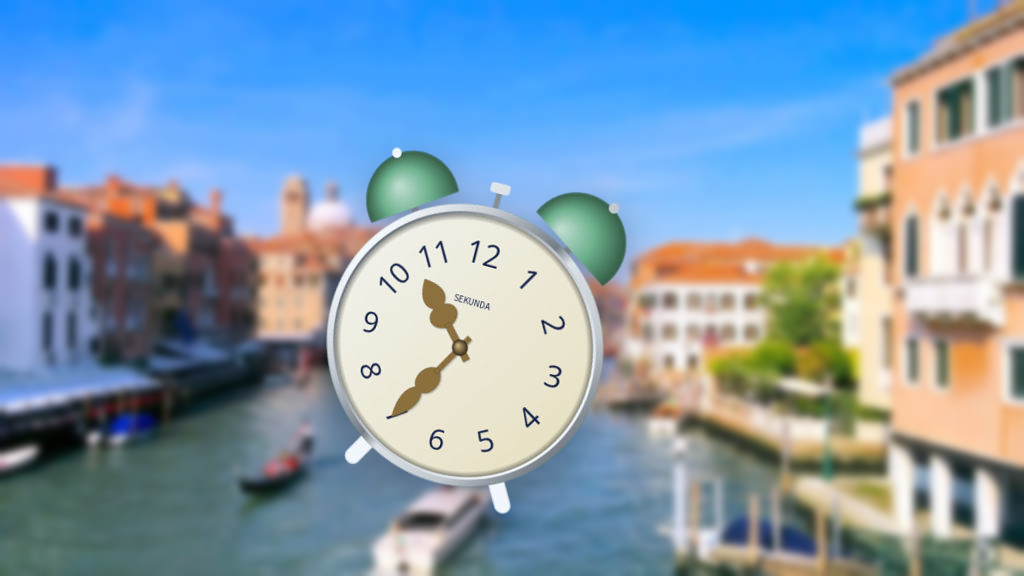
10:35
